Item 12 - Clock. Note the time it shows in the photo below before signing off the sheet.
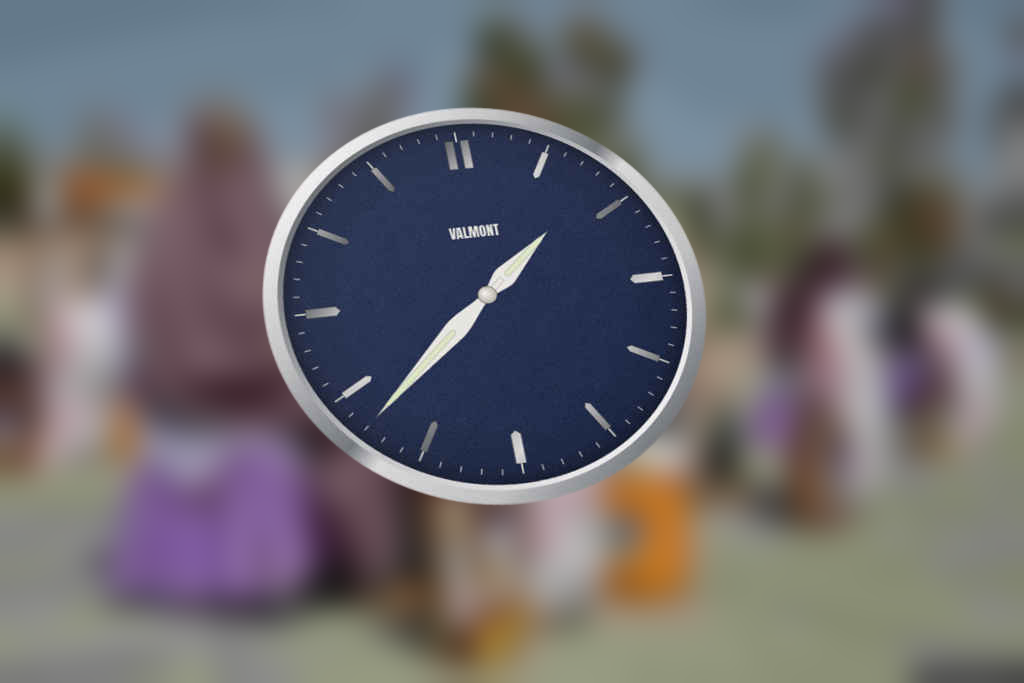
1:38
